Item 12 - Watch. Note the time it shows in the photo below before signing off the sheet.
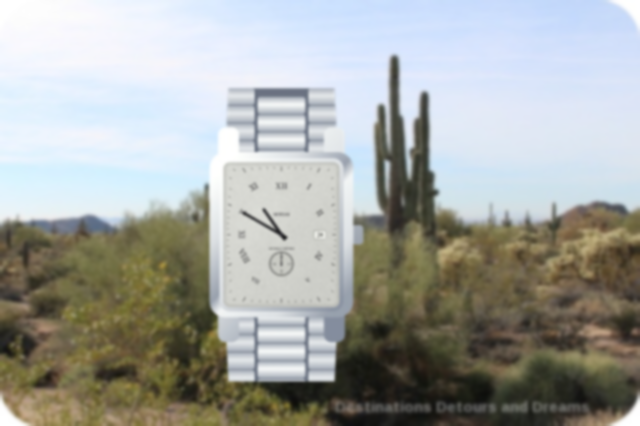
10:50
